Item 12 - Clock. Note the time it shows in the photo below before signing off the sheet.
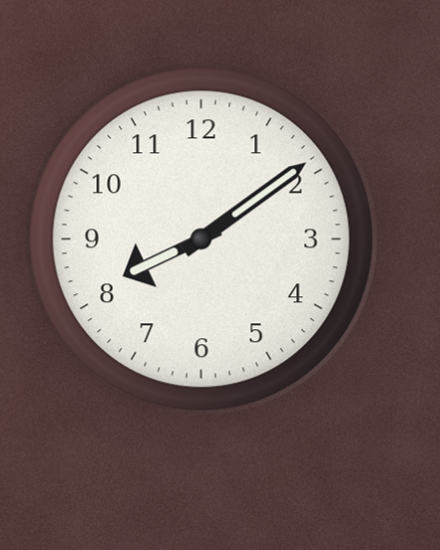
8:09
